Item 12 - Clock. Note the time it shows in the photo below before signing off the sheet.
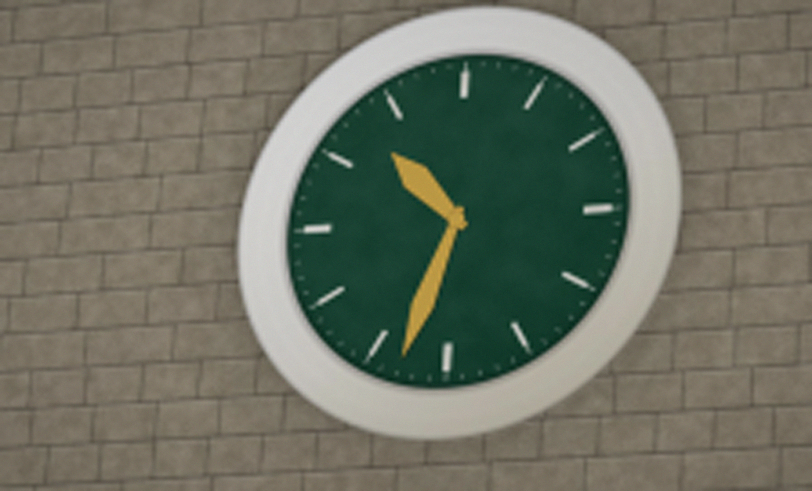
10:33
